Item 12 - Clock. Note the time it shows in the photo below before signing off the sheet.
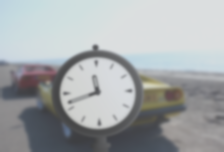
11:42
